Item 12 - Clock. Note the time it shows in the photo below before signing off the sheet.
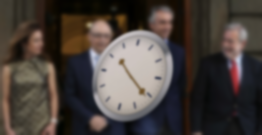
10:21
